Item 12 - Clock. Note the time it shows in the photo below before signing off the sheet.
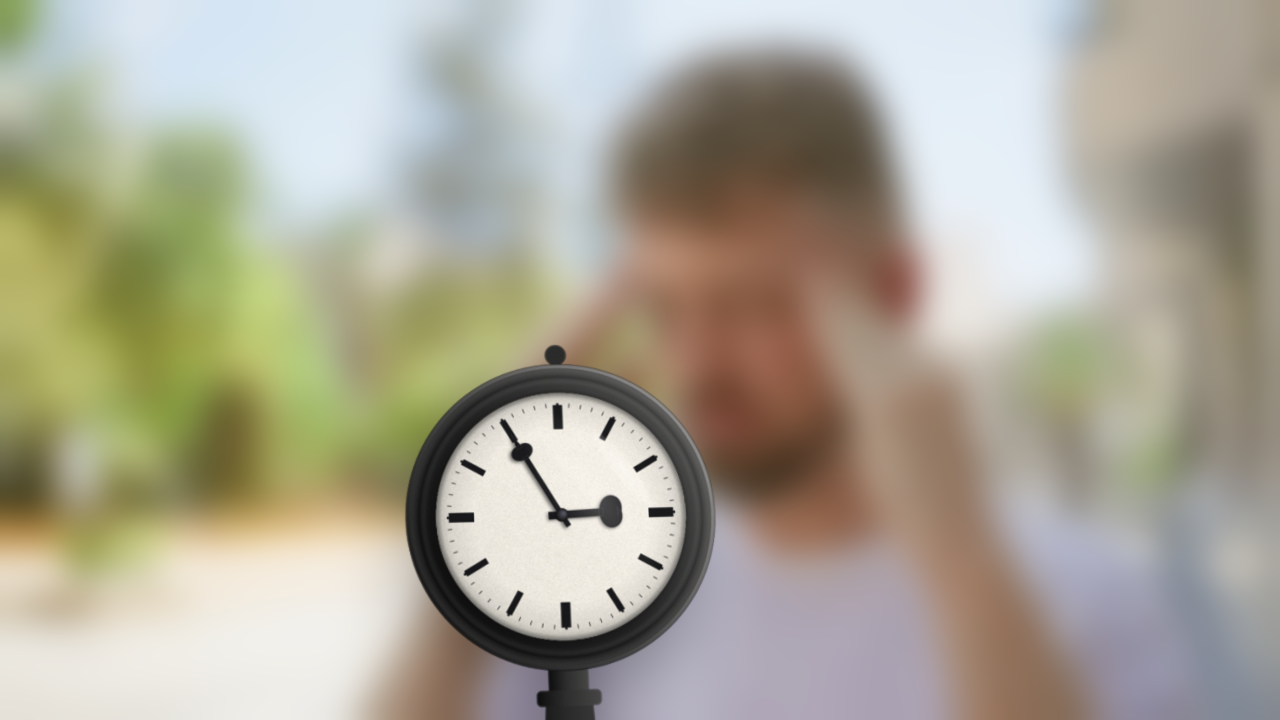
2:55
